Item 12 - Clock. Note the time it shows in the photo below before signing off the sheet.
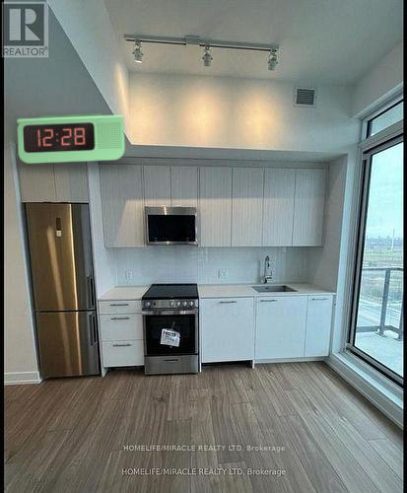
12:28
